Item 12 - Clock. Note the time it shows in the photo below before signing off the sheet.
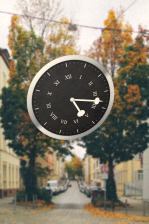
5:18
